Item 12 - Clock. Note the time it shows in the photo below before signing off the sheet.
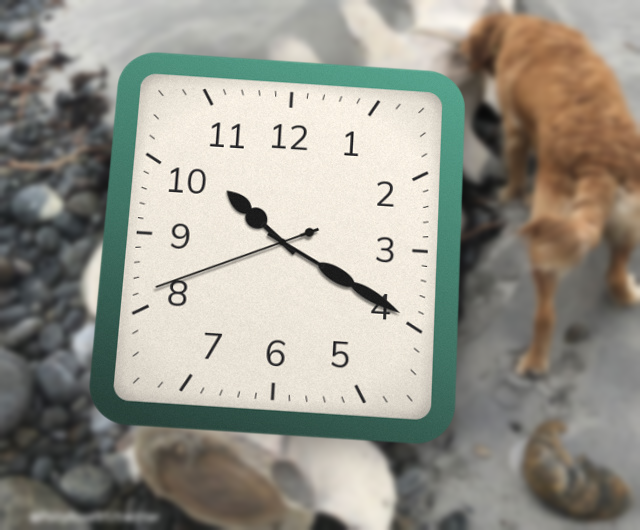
10:19:41
